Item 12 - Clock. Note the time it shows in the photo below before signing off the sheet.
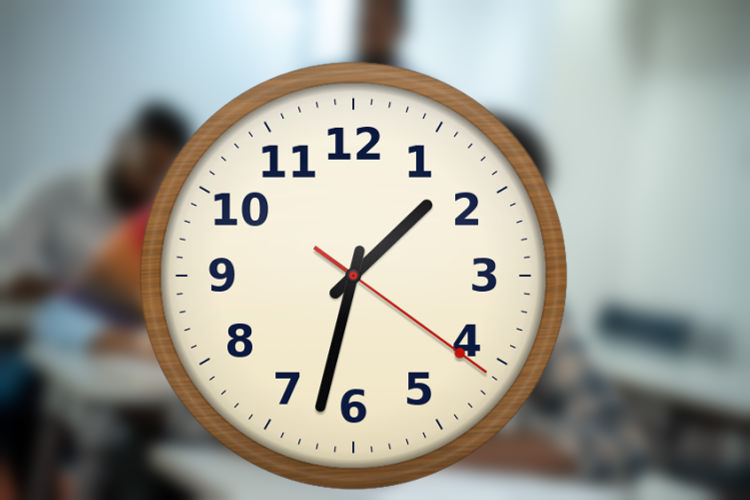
1:32:21
